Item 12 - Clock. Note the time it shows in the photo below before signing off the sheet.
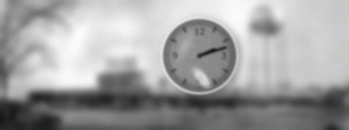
2:12
